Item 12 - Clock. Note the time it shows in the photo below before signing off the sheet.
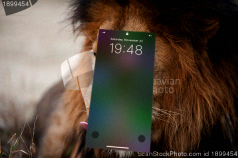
19:48
